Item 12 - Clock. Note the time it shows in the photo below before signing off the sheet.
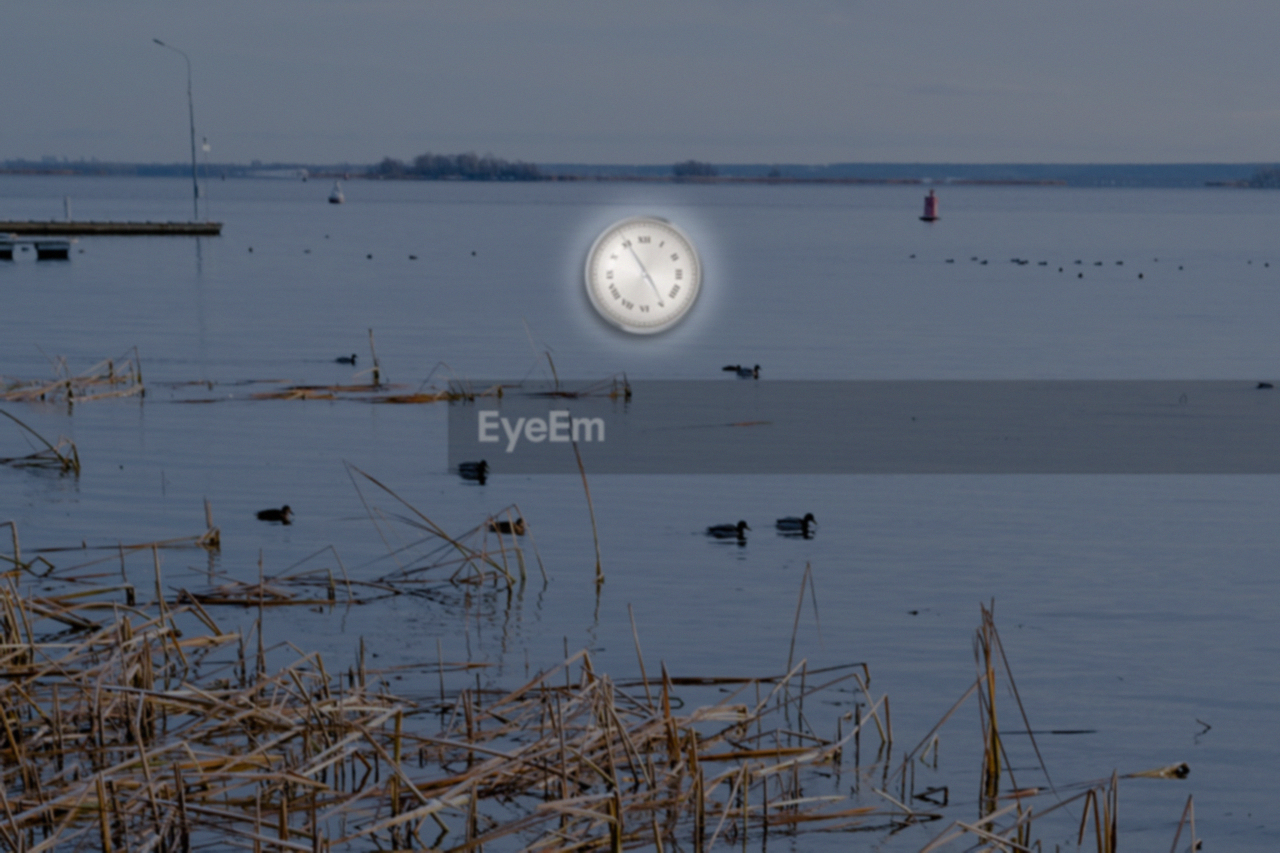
4:55
